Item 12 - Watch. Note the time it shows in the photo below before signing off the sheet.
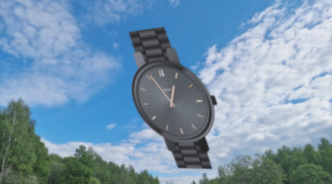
12:56
